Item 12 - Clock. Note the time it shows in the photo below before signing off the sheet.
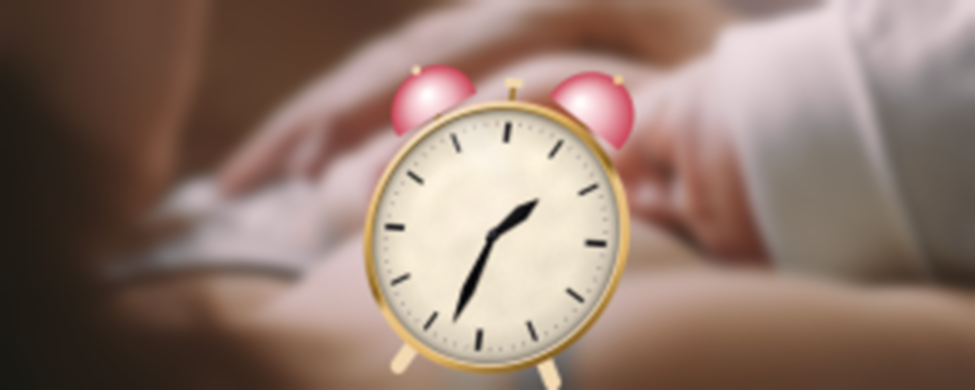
1:33
